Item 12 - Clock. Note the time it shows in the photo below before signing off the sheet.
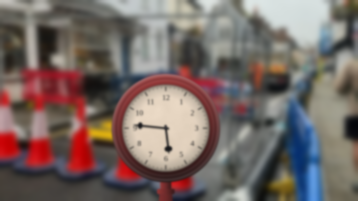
5:46
